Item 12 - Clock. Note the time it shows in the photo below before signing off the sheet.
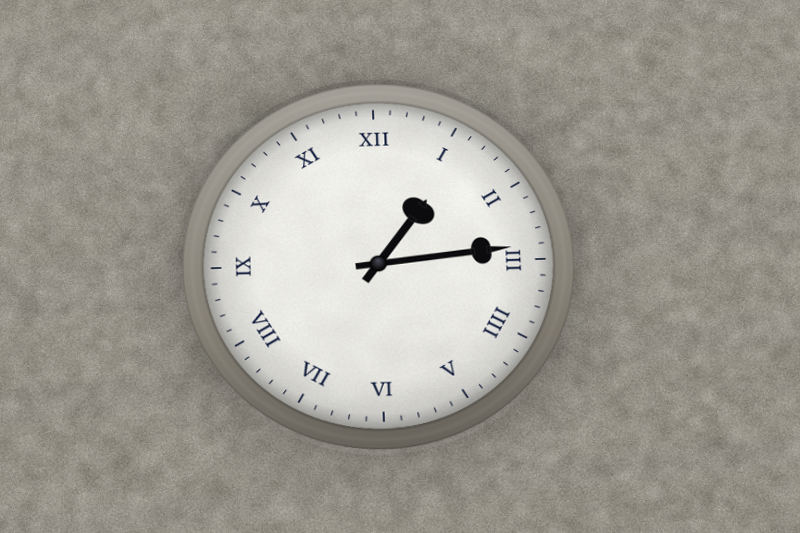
1:14
